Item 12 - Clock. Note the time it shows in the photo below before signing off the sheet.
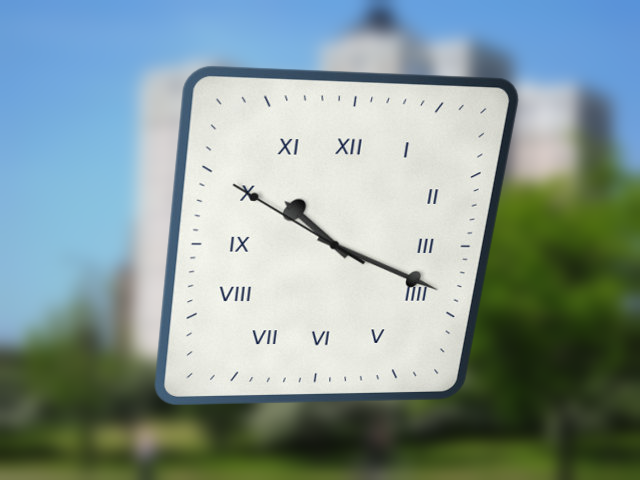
10:18:50
